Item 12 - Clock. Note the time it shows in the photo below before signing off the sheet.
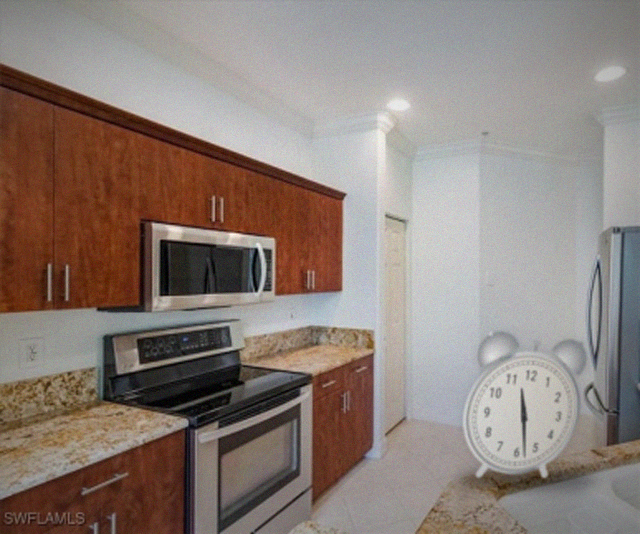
11:28
